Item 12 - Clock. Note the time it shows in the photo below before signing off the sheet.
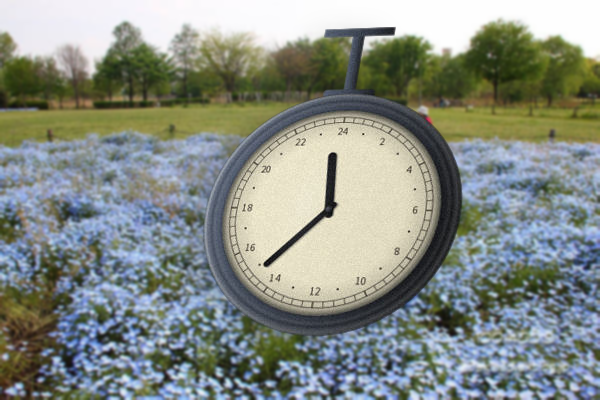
23:37
